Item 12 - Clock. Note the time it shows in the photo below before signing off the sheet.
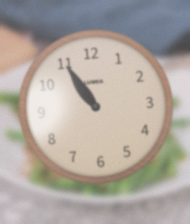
10:55
